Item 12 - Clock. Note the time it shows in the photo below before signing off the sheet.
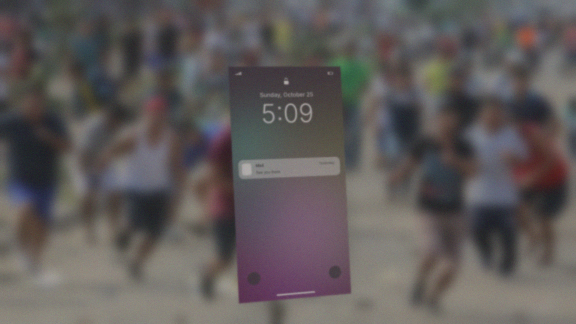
5:09
